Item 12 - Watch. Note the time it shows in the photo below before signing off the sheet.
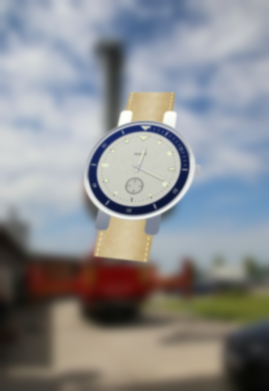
12:19
